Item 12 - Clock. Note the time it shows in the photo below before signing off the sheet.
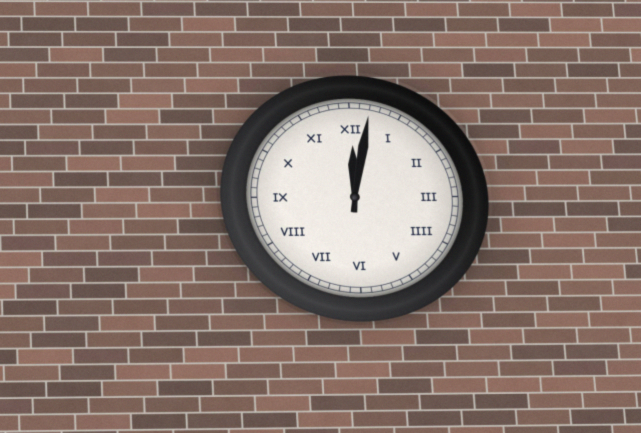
12:02
